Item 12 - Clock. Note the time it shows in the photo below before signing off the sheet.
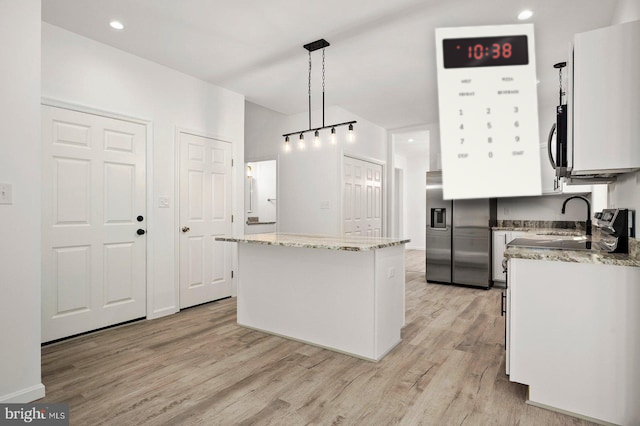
10:38
